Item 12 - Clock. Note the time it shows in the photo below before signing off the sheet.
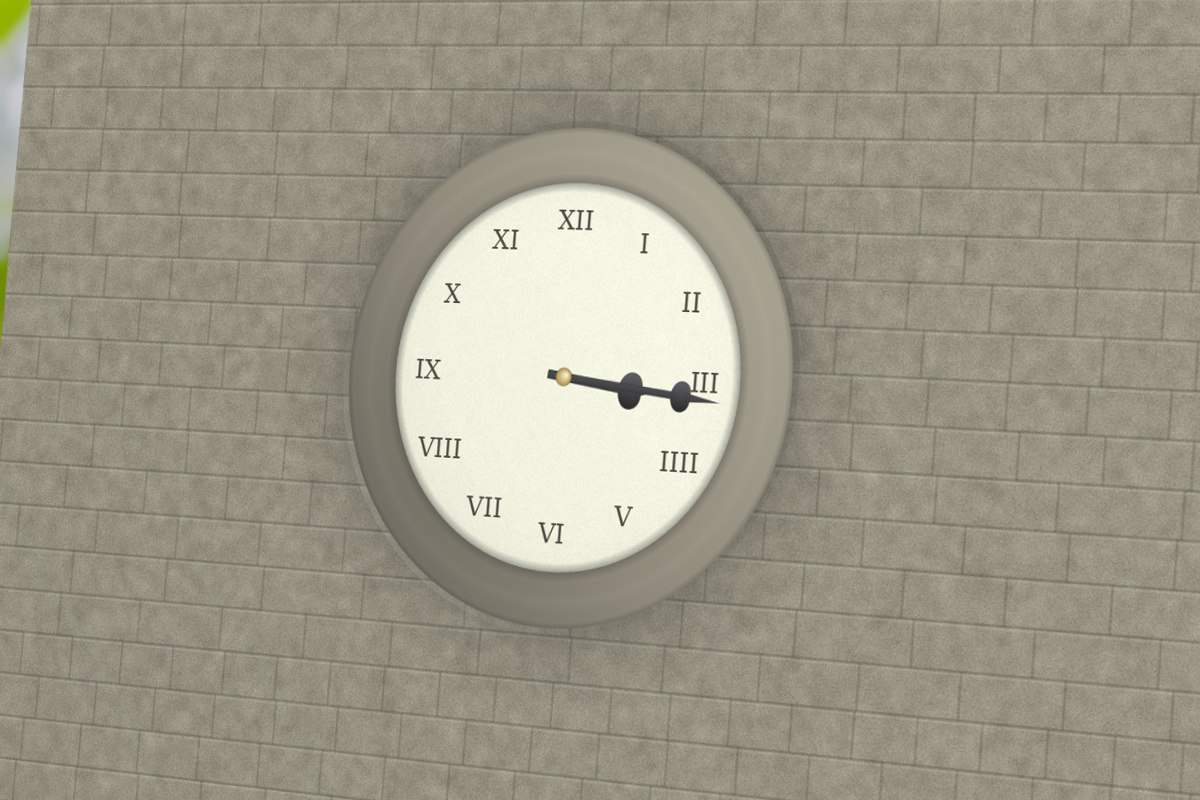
3:16
